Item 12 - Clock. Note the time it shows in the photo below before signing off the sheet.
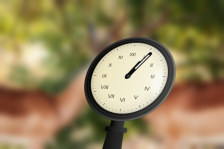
1:06
